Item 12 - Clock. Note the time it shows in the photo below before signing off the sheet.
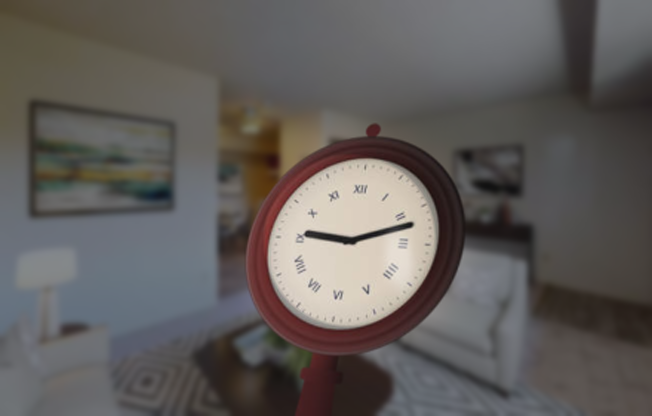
9:12
